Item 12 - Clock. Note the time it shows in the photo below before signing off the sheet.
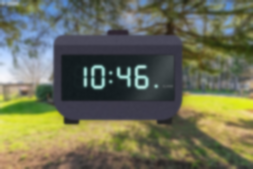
10:46
